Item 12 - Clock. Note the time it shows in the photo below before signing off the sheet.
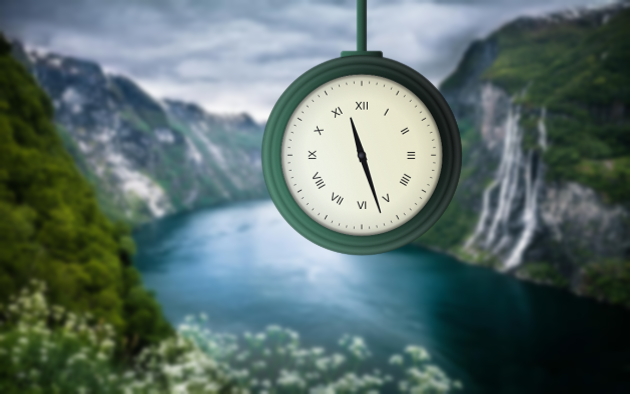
11:27
